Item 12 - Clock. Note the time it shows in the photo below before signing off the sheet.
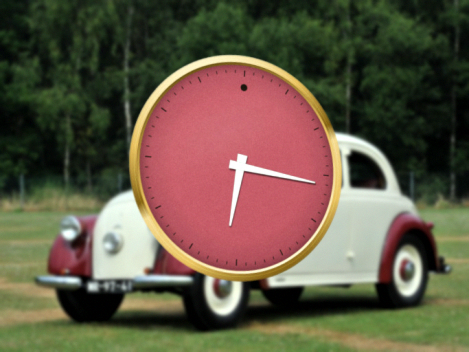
6:16
